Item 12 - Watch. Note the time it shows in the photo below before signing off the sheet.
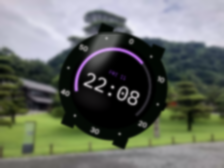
22:08
